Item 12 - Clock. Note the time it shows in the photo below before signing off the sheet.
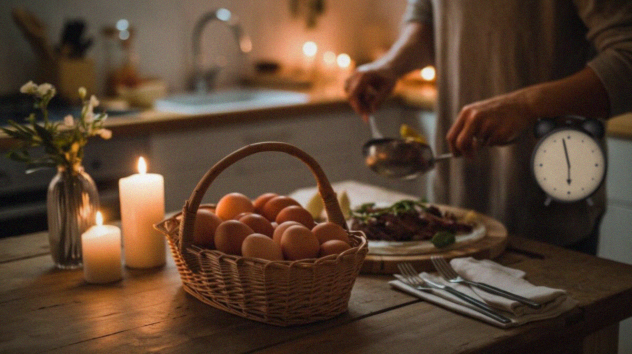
5:58
